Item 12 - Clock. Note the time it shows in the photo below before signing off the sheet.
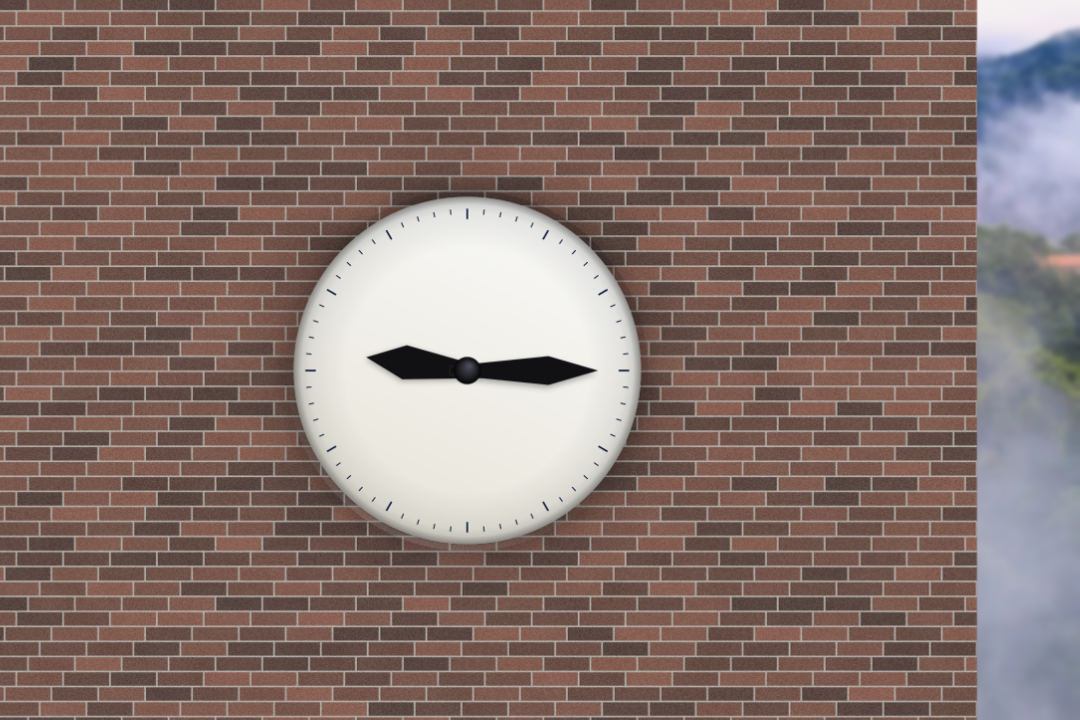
9:15
